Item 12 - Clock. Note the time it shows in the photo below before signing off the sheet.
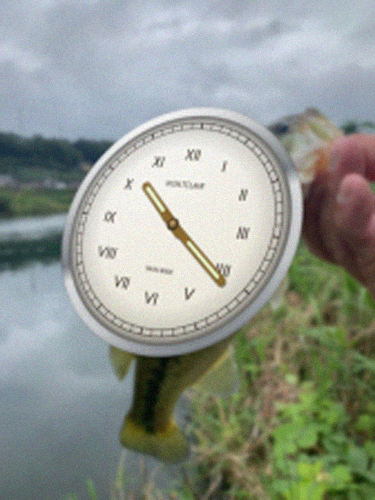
10:21
